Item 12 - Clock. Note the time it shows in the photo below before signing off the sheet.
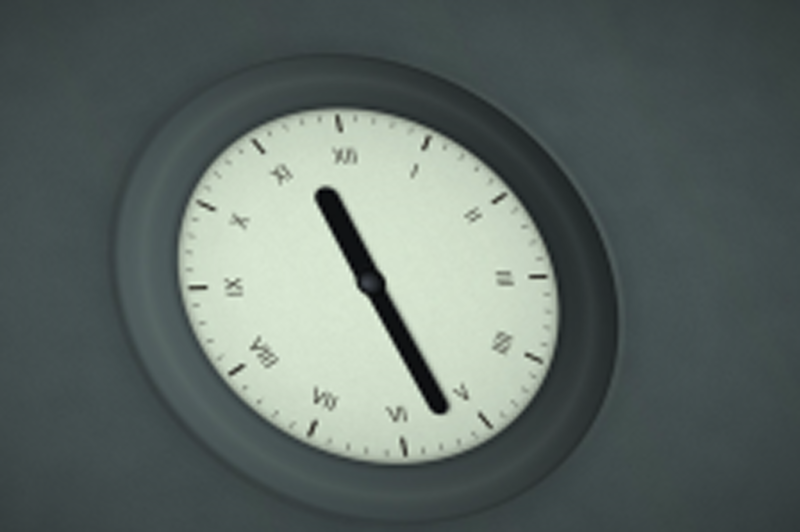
11:27
